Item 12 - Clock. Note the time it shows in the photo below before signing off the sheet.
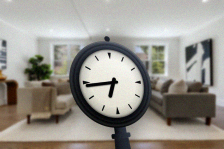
6:44
